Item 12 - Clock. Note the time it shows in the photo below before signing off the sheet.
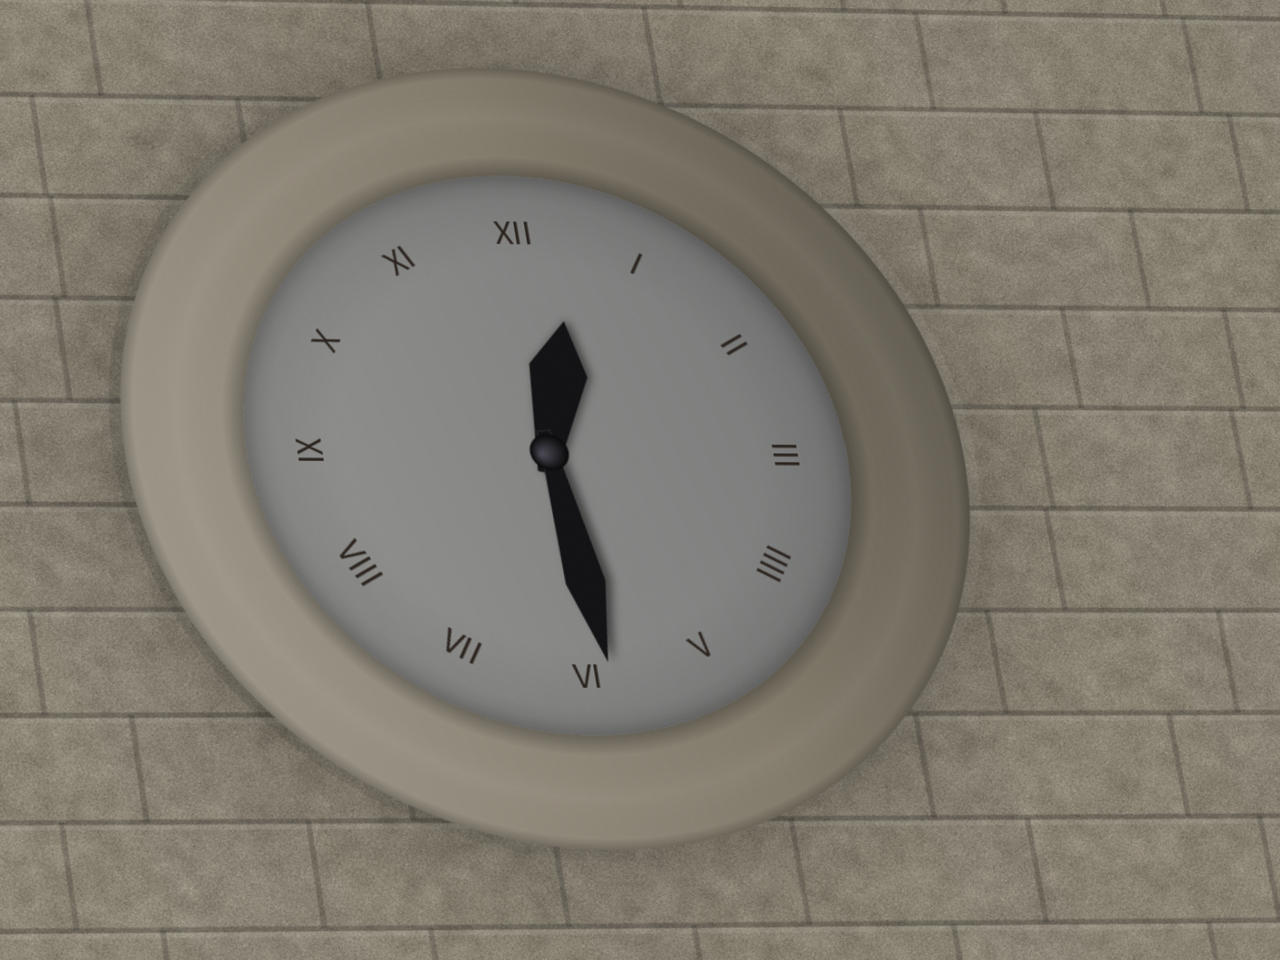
12:29
